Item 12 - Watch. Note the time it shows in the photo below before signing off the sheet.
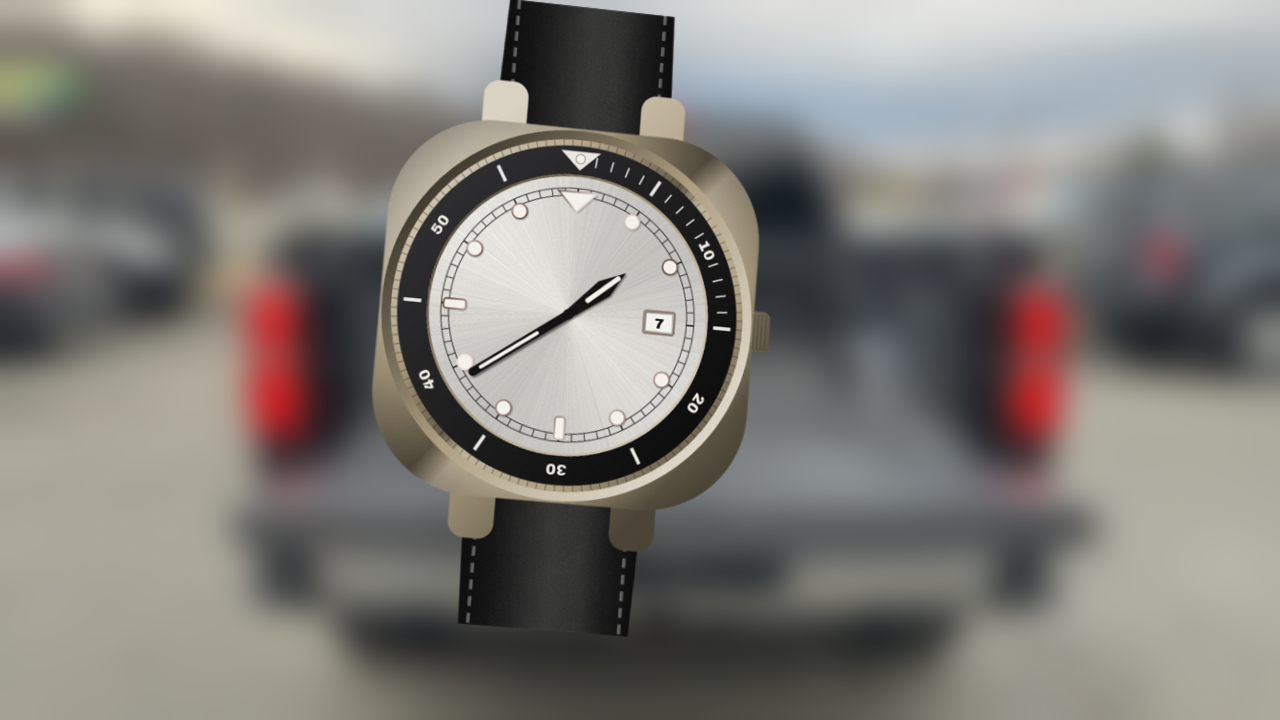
1:39
